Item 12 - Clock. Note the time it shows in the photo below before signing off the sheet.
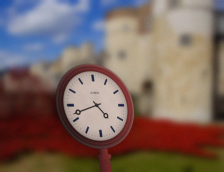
4:42
